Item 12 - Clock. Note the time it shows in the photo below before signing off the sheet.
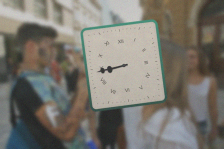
8:44
